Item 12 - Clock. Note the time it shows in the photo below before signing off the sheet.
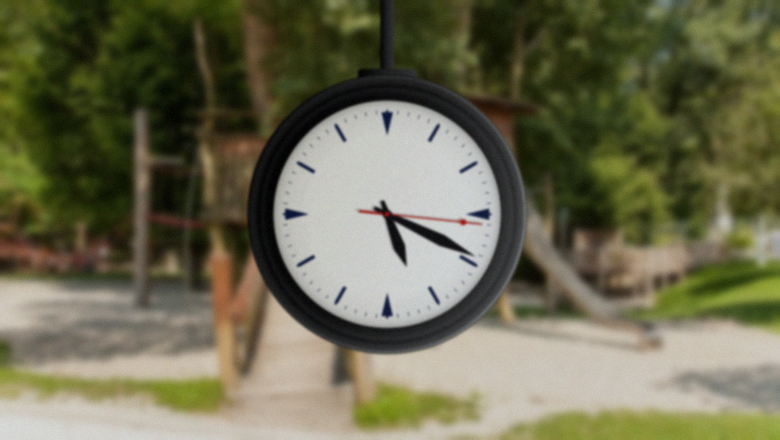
5:19:16
